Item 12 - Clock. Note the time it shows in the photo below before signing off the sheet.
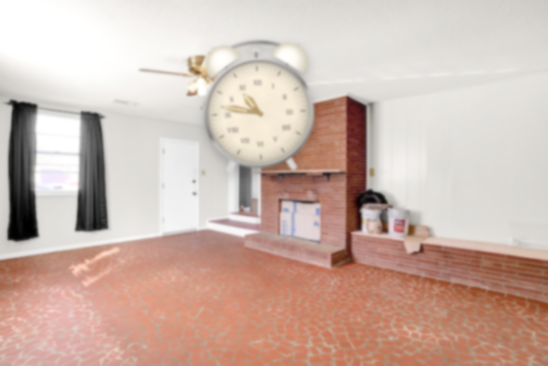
10:47
